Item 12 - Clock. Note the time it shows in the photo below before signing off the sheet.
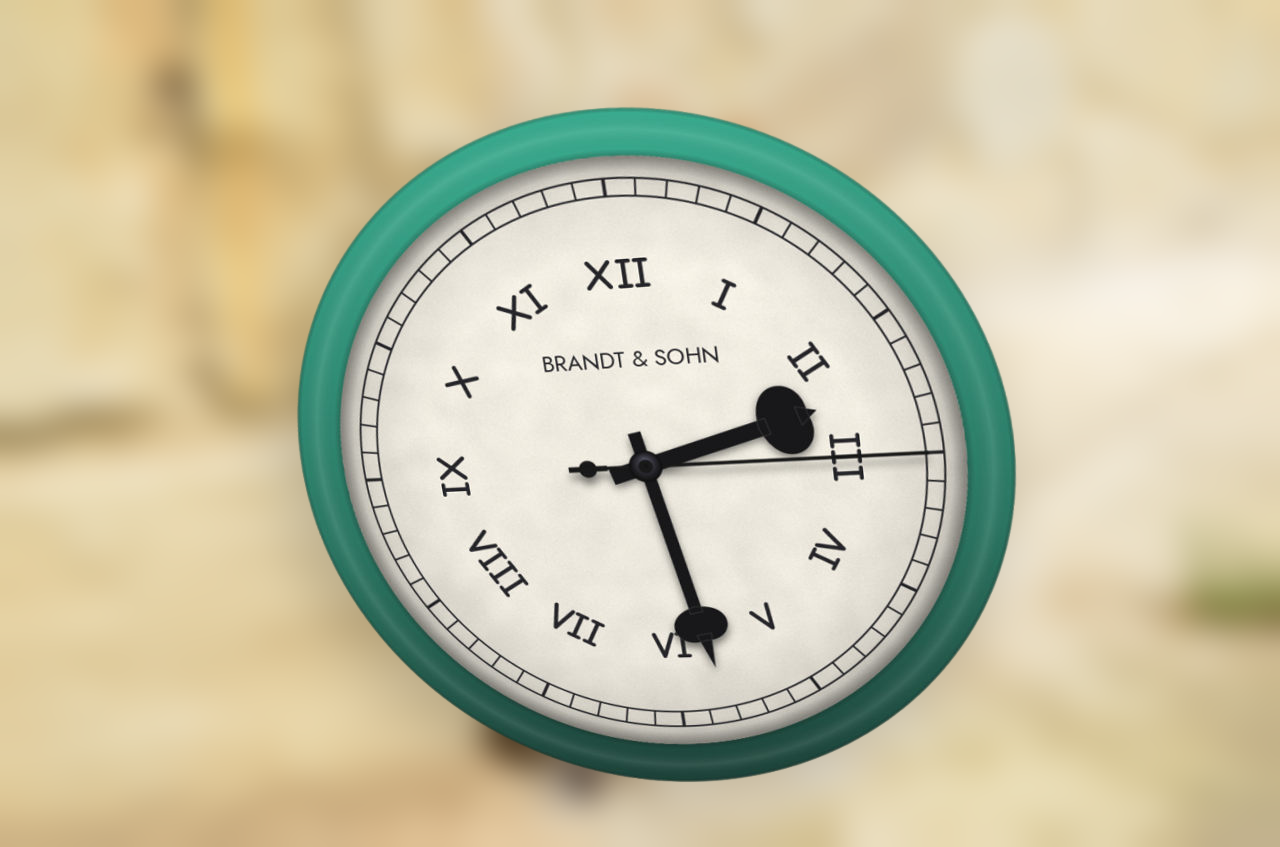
2:28:15
